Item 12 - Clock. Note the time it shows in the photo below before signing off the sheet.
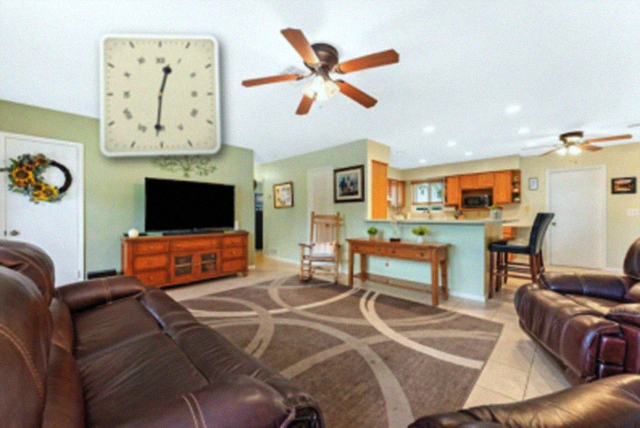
12:31
